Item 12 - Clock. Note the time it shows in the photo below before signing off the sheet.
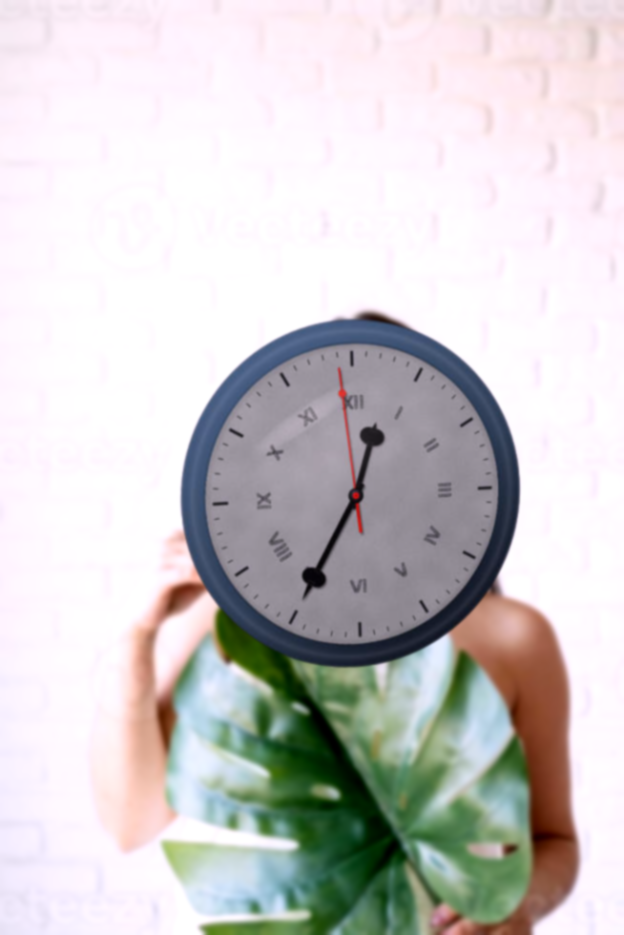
12:34:59
